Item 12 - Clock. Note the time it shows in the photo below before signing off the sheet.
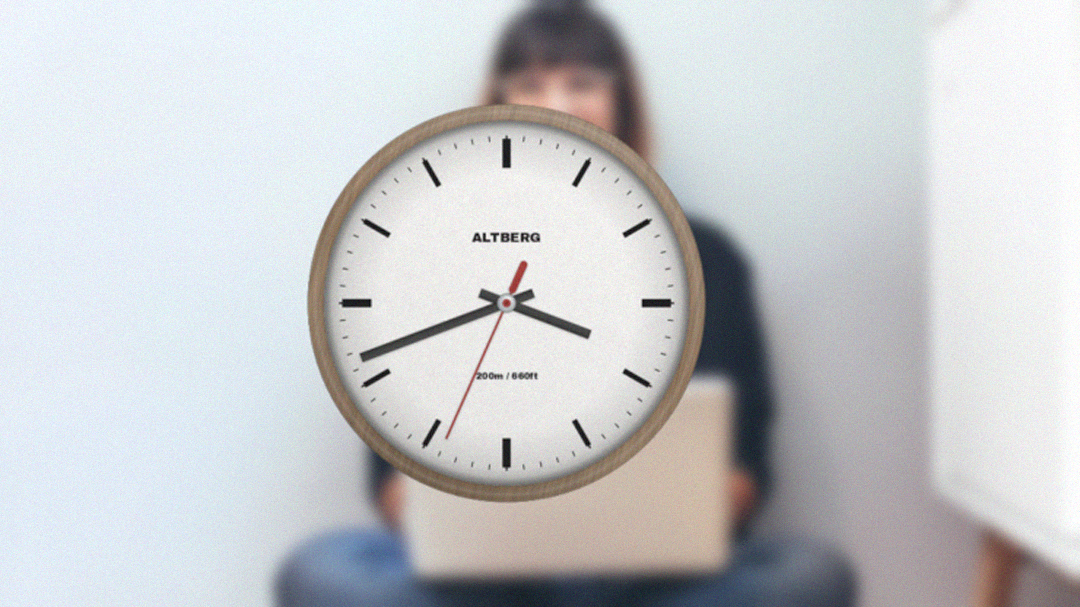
3:41:34
